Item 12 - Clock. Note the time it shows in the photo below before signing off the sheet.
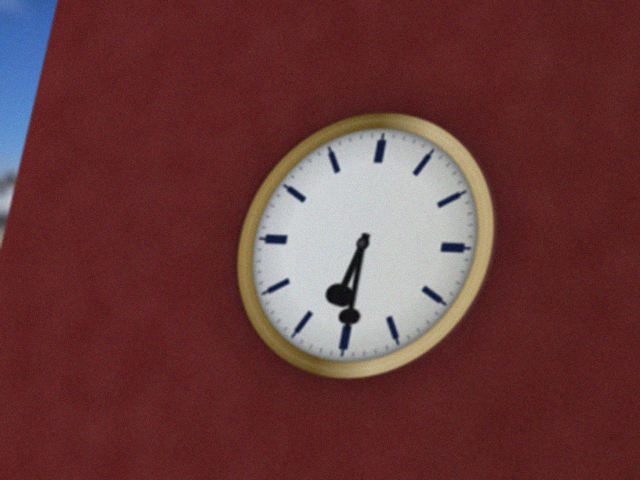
6:30
